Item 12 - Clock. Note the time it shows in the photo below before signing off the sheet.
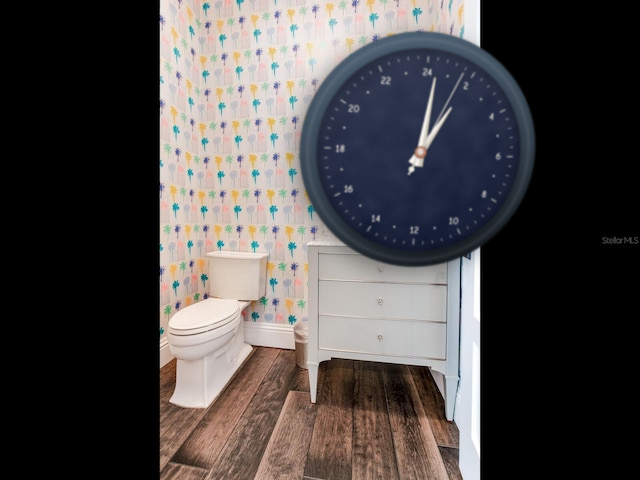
2:01:04
